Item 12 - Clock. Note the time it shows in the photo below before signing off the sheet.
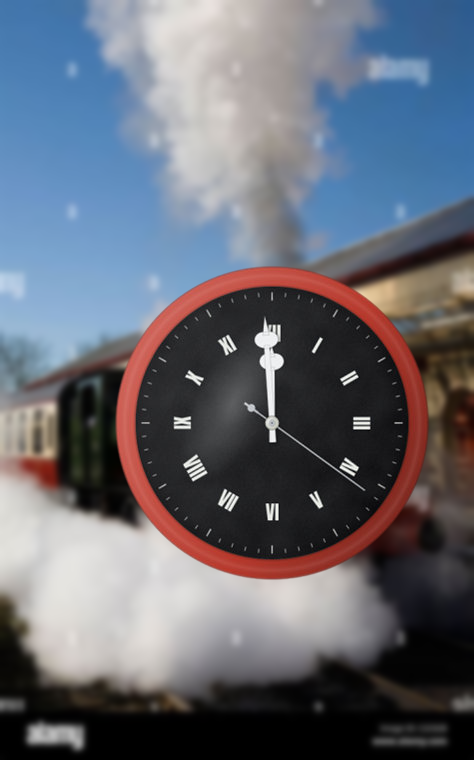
11:59:21
